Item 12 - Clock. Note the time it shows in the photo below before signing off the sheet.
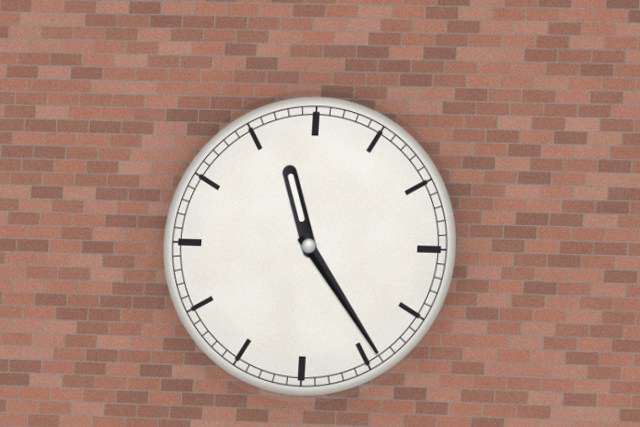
11:24
